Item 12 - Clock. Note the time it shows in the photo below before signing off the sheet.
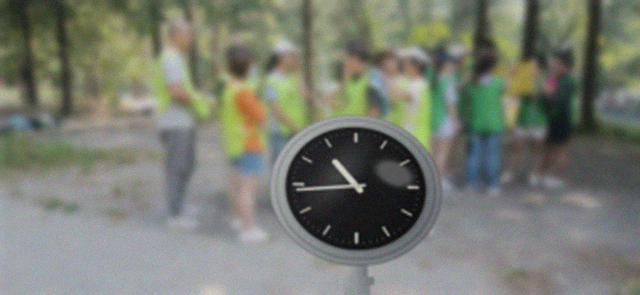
10:44
